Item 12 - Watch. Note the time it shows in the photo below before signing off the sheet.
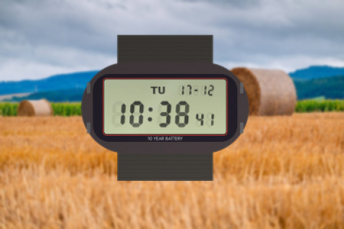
10:38:41
